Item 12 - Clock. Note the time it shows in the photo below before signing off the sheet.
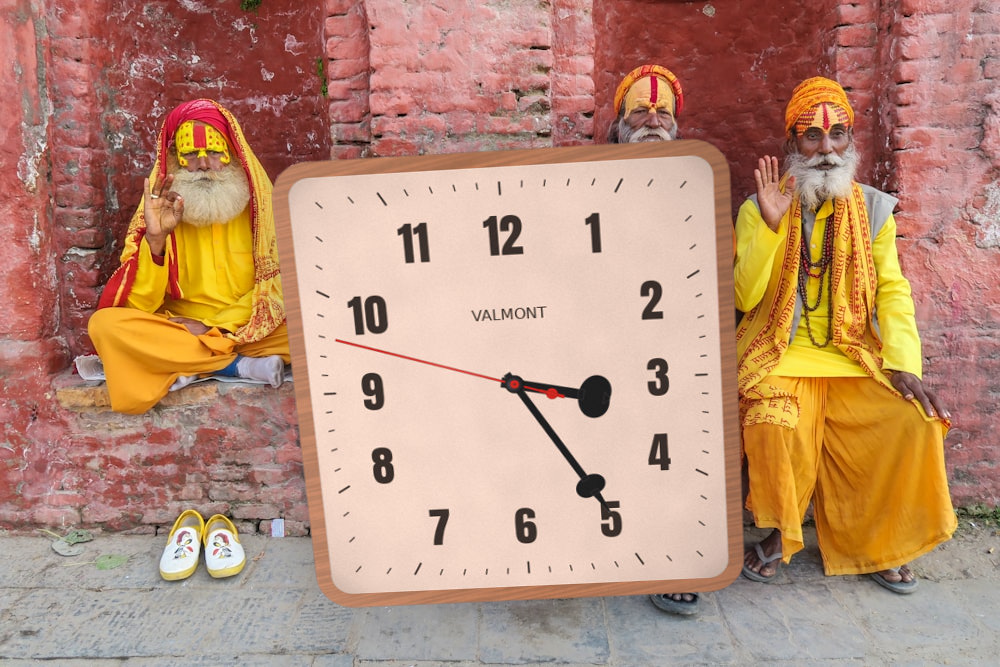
3:24:48
